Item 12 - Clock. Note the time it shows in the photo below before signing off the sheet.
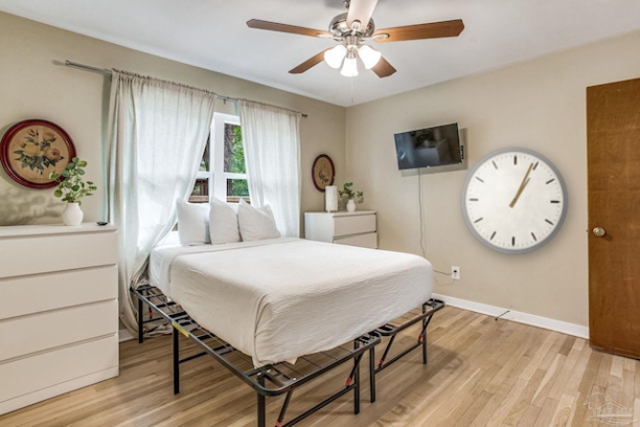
1:04
